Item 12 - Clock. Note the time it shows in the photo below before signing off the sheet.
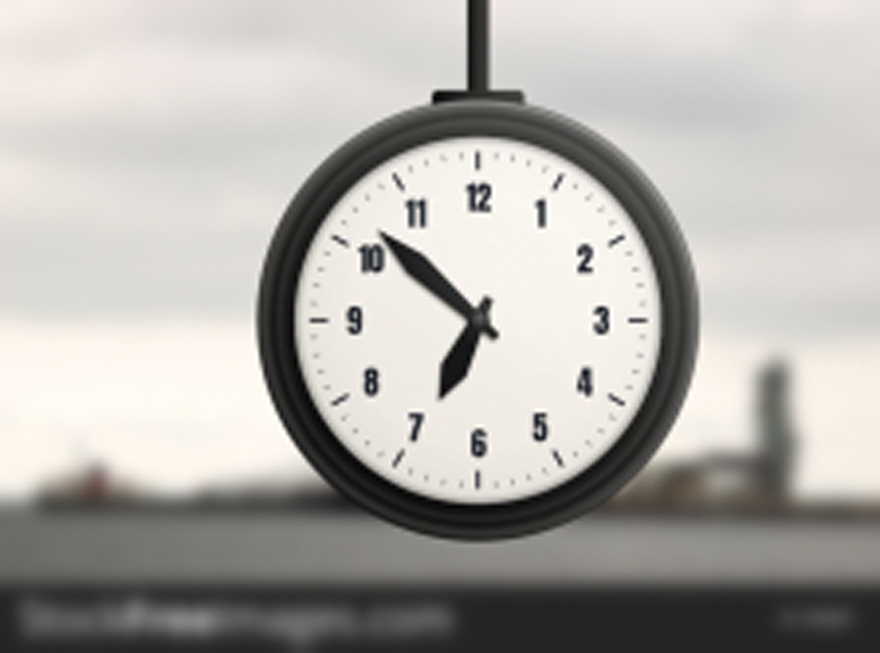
6:52
